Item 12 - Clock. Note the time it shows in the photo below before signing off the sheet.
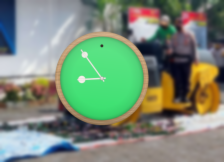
8:54
